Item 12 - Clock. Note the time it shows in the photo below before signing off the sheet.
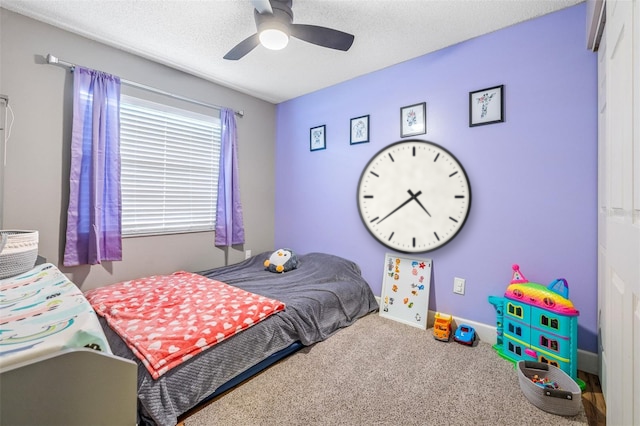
4:39
